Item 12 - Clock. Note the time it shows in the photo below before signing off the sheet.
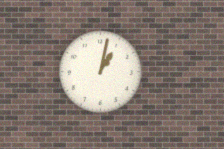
1:02
